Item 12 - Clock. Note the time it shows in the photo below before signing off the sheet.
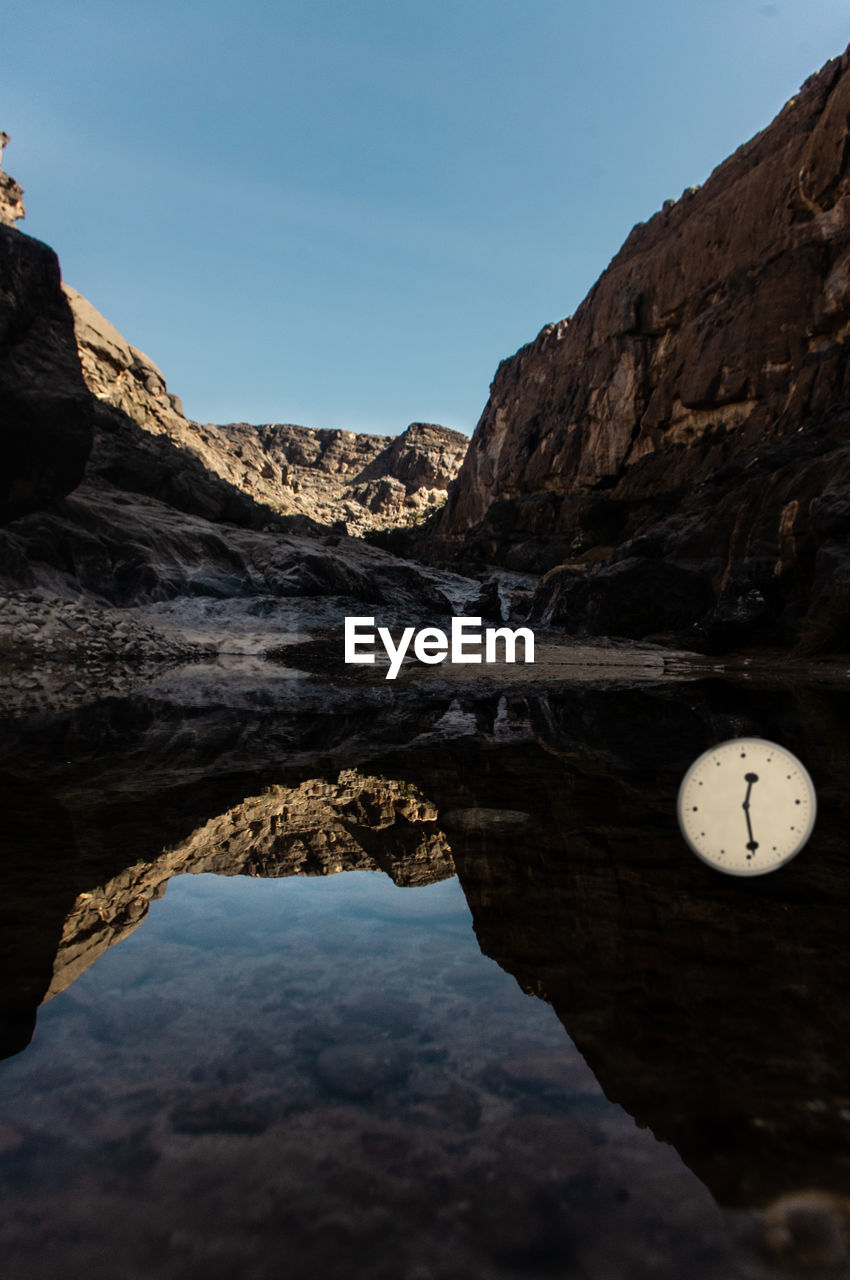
12:29
